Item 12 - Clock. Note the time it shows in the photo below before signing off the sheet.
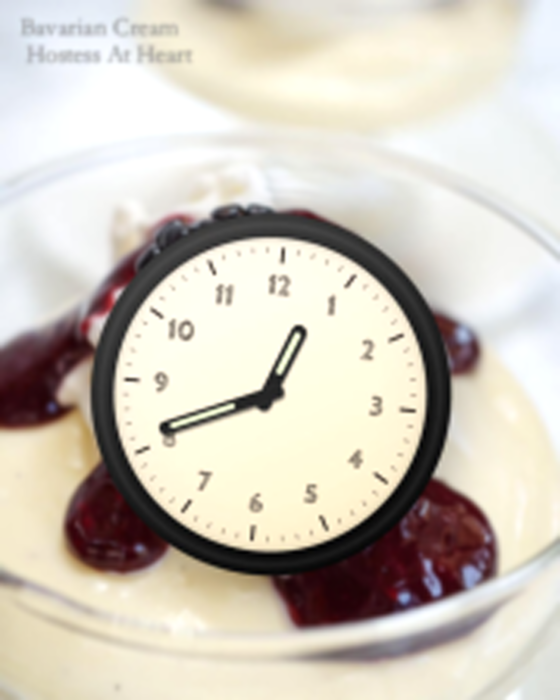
12:41
